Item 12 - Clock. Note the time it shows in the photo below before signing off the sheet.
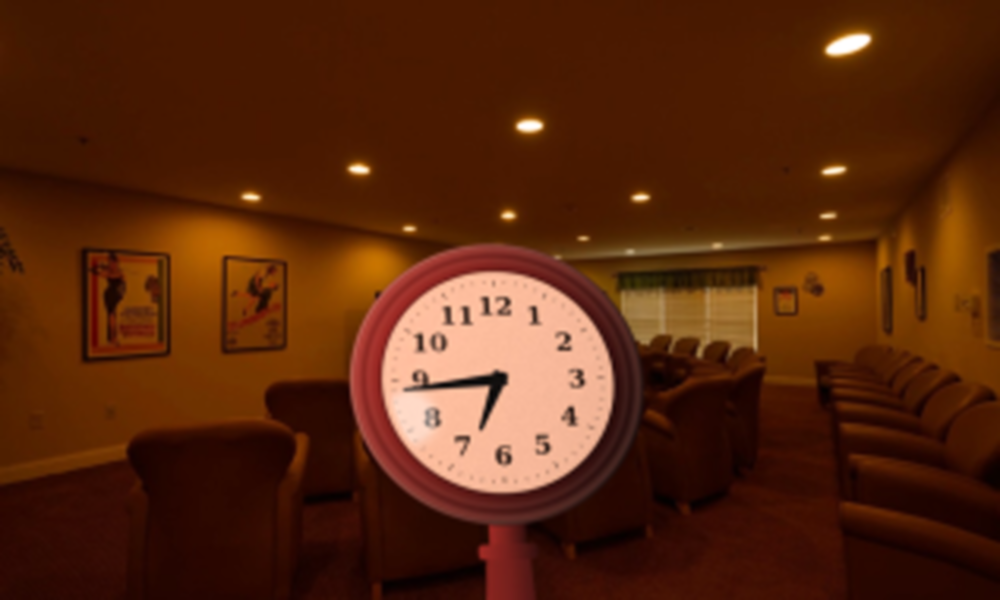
6:44
